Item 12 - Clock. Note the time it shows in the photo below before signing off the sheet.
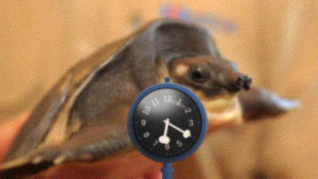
6:20
